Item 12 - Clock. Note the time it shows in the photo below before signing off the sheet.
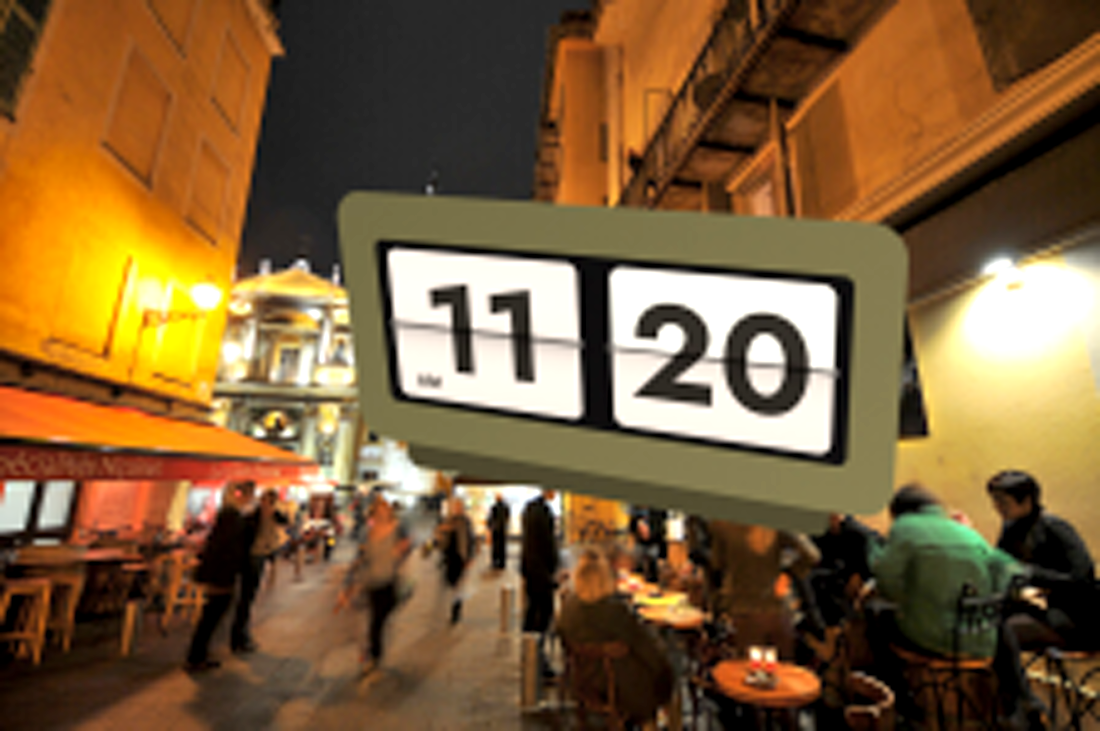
11:20
